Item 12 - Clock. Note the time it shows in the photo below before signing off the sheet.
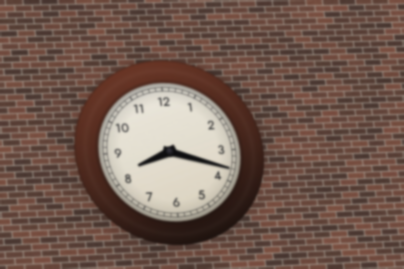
8:18
